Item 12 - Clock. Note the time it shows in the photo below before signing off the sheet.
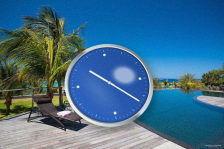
10:22
